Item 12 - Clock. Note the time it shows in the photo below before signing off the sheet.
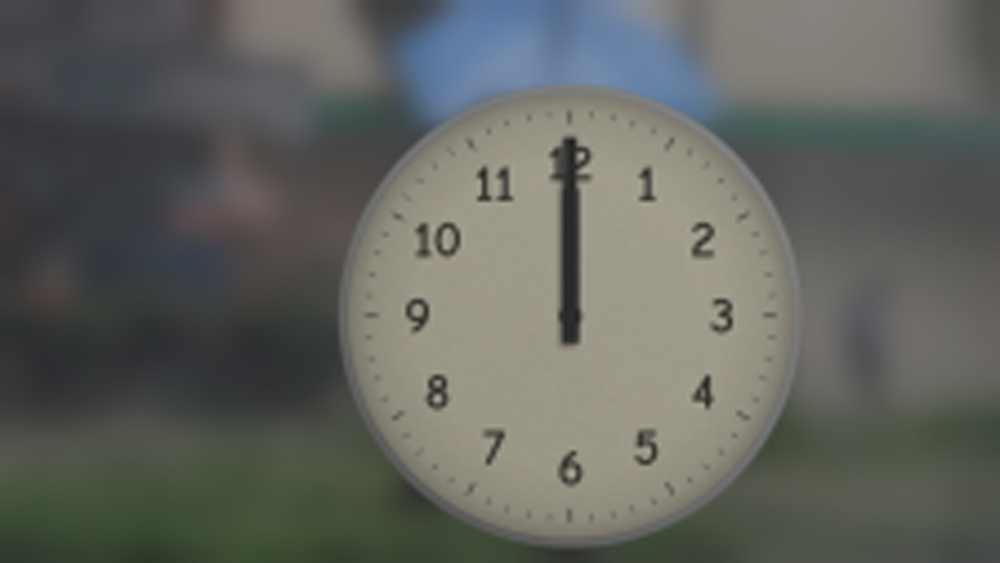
12:00
